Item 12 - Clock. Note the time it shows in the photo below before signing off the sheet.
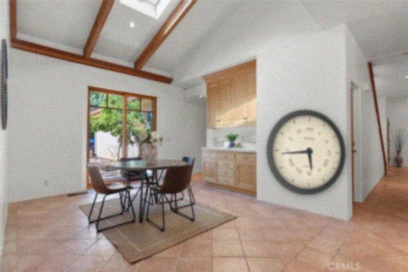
5:44
